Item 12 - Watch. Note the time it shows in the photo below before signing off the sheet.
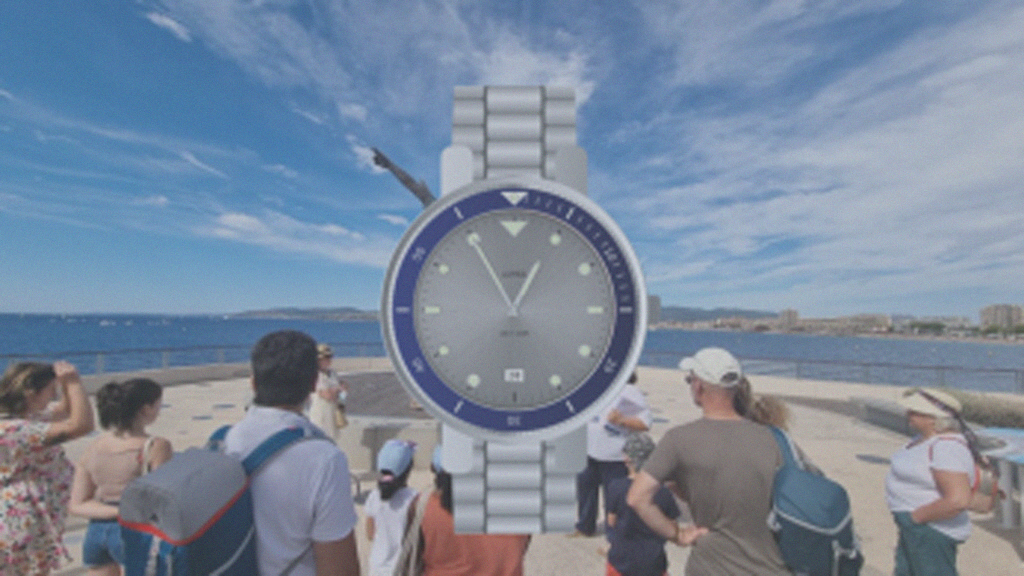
12:55
